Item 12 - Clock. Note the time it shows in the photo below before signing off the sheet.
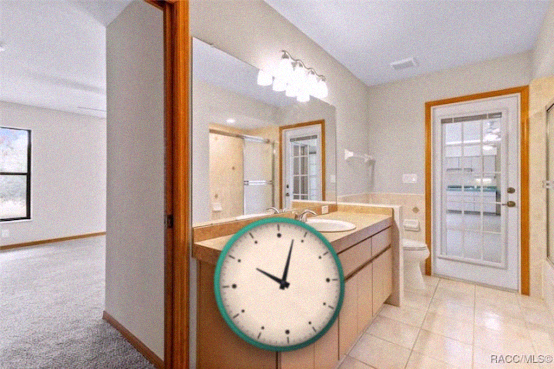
10:03
